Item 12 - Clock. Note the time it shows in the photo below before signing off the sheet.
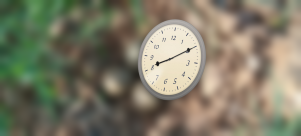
8:10
